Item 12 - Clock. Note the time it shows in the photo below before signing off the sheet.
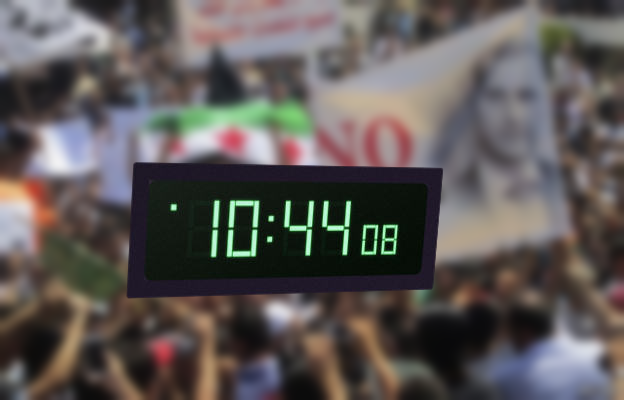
10:44:08
